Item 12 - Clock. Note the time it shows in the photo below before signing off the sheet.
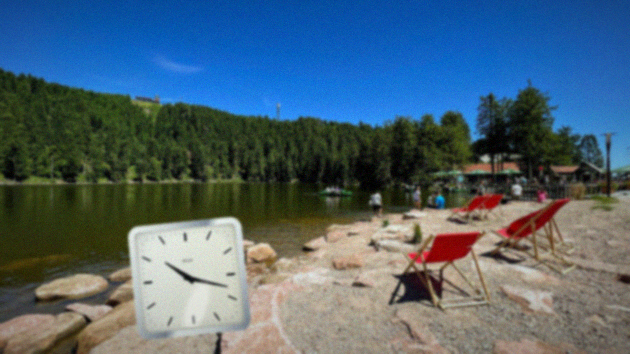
10:18
